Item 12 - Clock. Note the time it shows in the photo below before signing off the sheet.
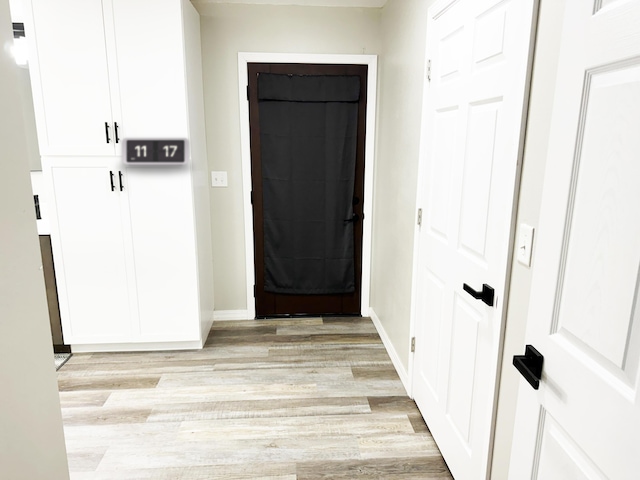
11:17
